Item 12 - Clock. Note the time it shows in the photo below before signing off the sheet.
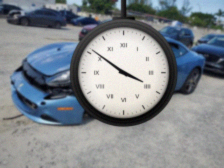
3:51
